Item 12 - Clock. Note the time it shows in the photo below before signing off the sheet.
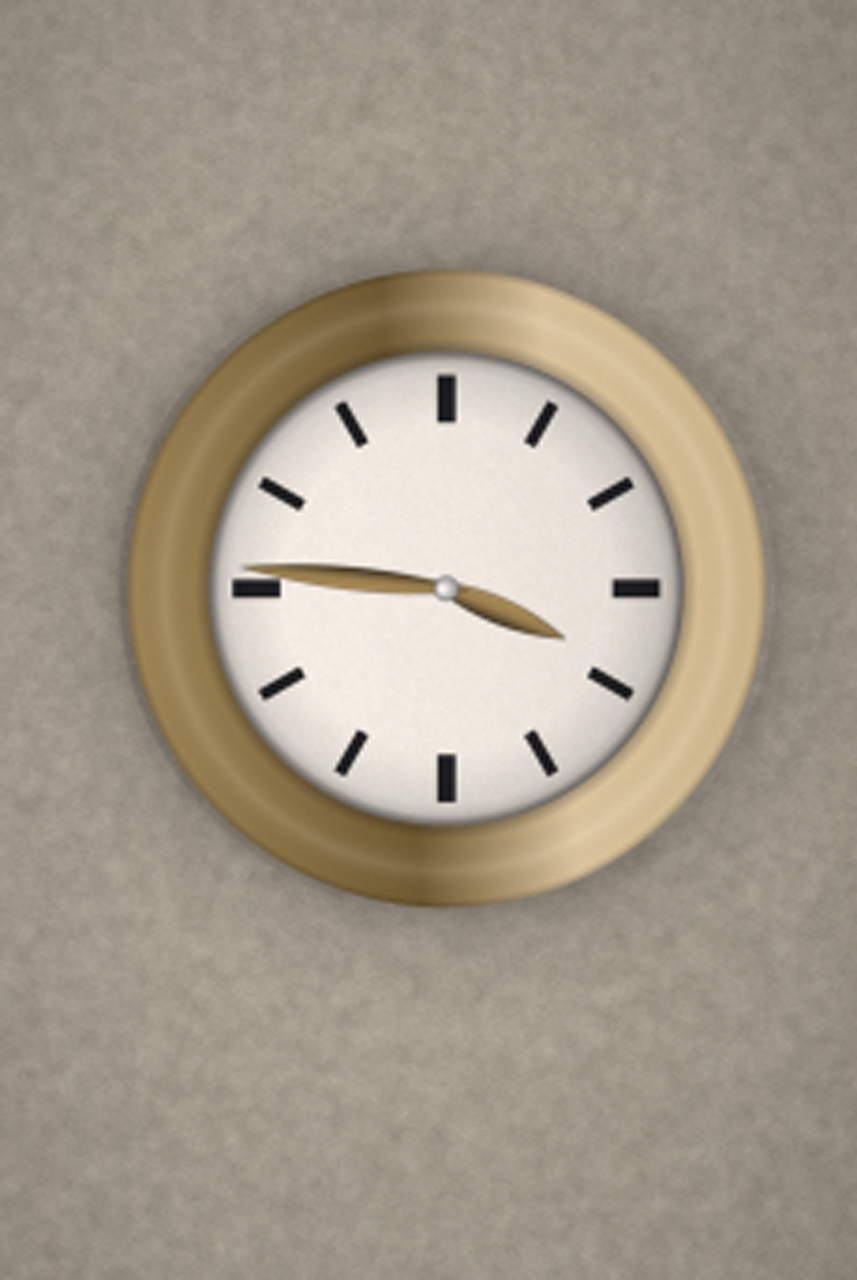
3:46
